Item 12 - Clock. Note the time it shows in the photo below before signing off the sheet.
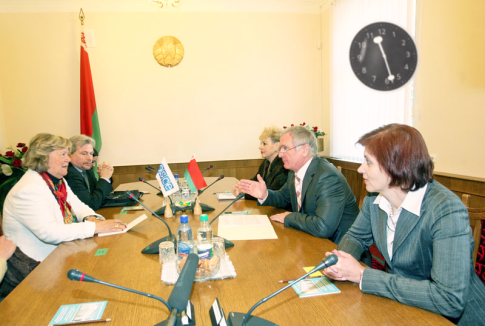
11:28
